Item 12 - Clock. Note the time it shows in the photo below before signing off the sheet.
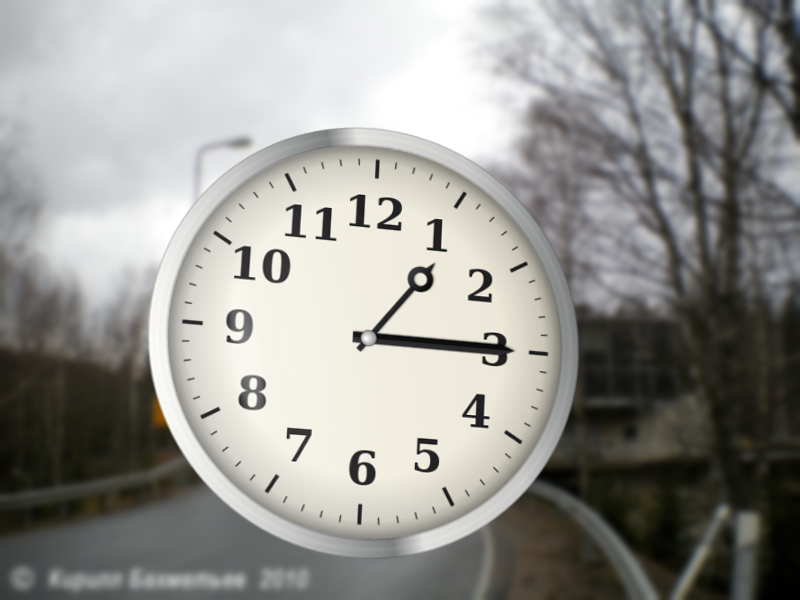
1:15
